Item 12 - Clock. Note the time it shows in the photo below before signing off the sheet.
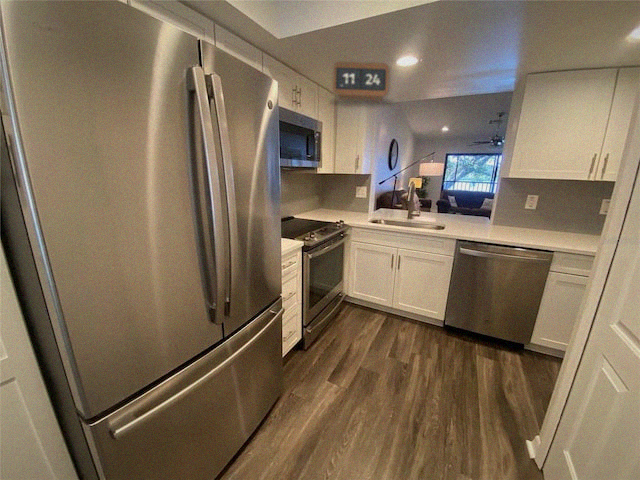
11:24
